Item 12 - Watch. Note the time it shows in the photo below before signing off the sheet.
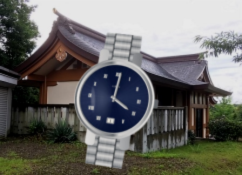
4:01
